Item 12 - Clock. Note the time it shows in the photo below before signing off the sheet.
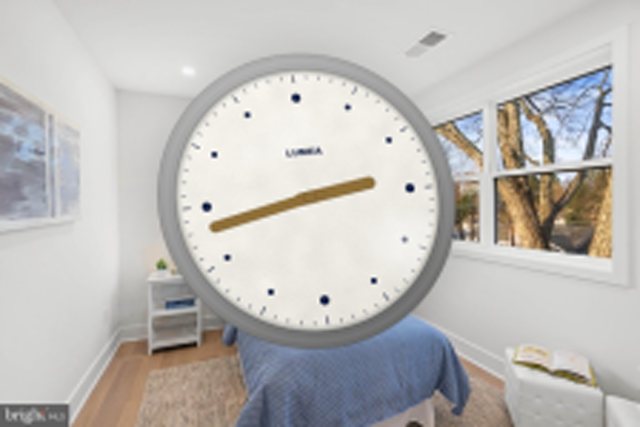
2:43
